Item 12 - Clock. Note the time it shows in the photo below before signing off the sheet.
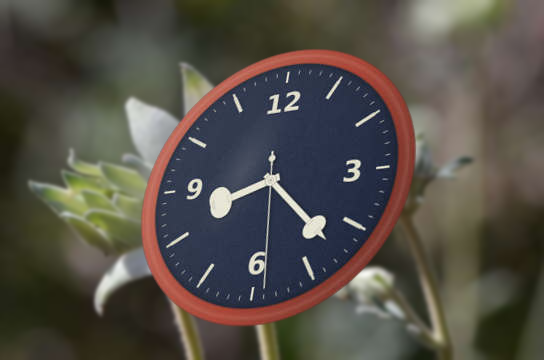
8:22:29
